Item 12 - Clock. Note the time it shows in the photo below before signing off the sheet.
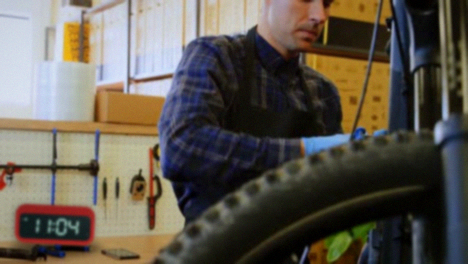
11:04
